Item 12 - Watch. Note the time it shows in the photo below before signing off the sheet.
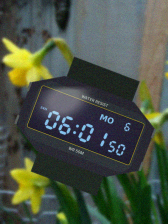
6:01:50
